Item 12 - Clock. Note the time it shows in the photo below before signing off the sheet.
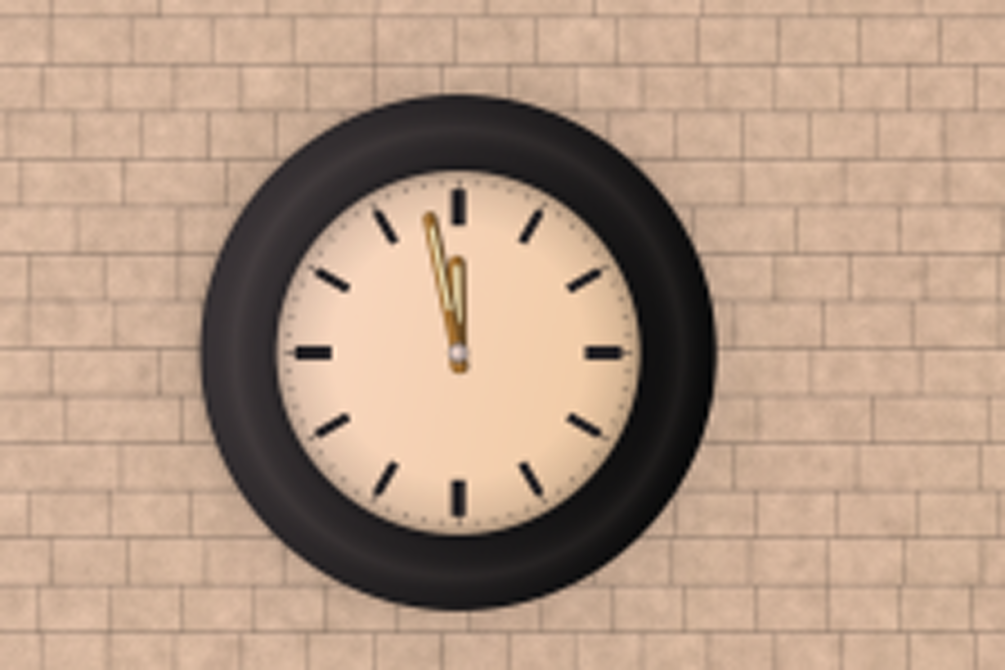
11:58
